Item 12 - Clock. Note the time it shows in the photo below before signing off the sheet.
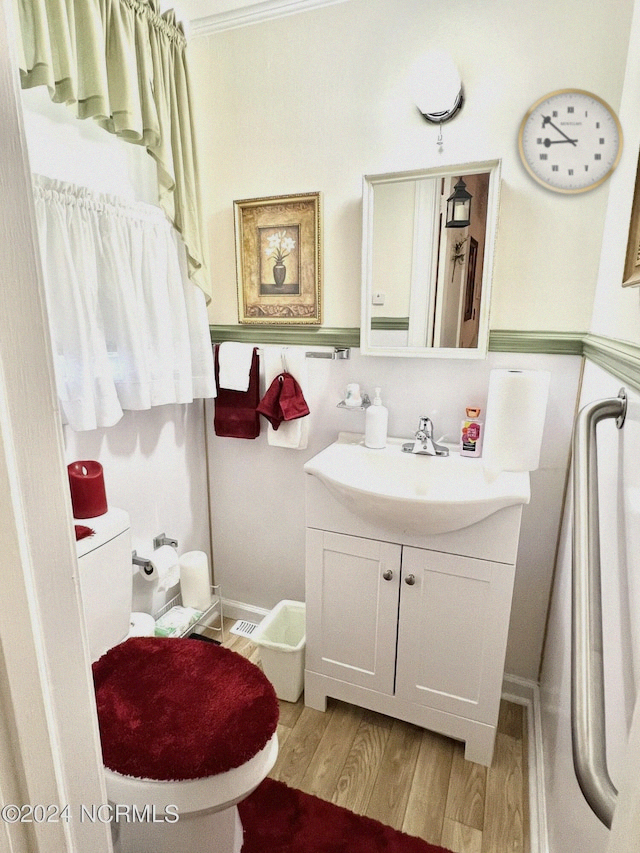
8:52
